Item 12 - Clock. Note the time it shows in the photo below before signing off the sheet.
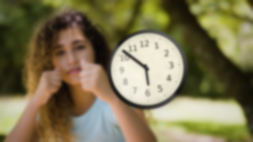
5:52
